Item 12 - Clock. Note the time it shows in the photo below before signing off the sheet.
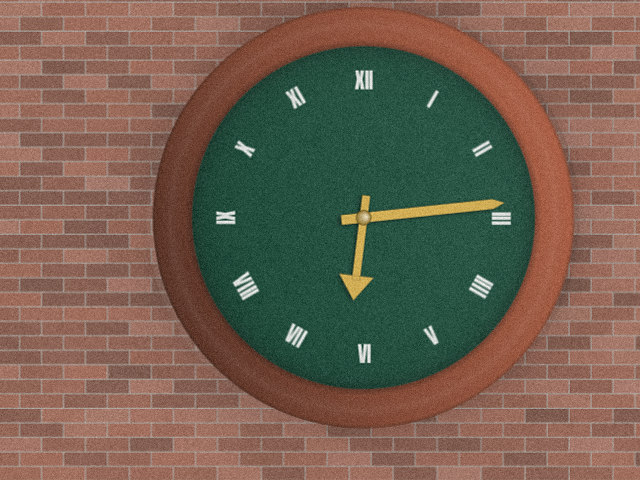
6:14
